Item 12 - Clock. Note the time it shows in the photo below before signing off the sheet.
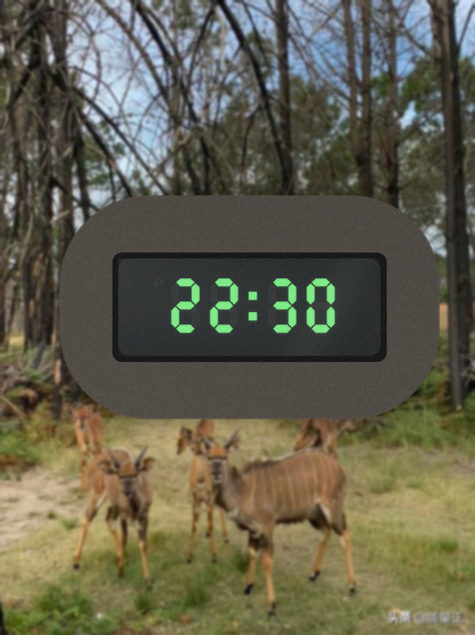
22:30
